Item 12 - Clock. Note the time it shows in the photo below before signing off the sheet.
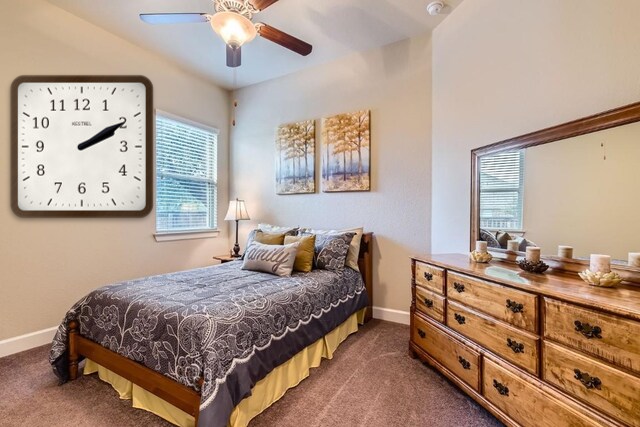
2:10
